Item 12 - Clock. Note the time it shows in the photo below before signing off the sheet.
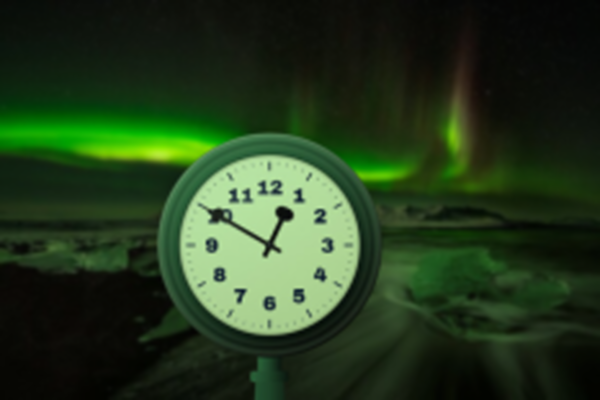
12:50
